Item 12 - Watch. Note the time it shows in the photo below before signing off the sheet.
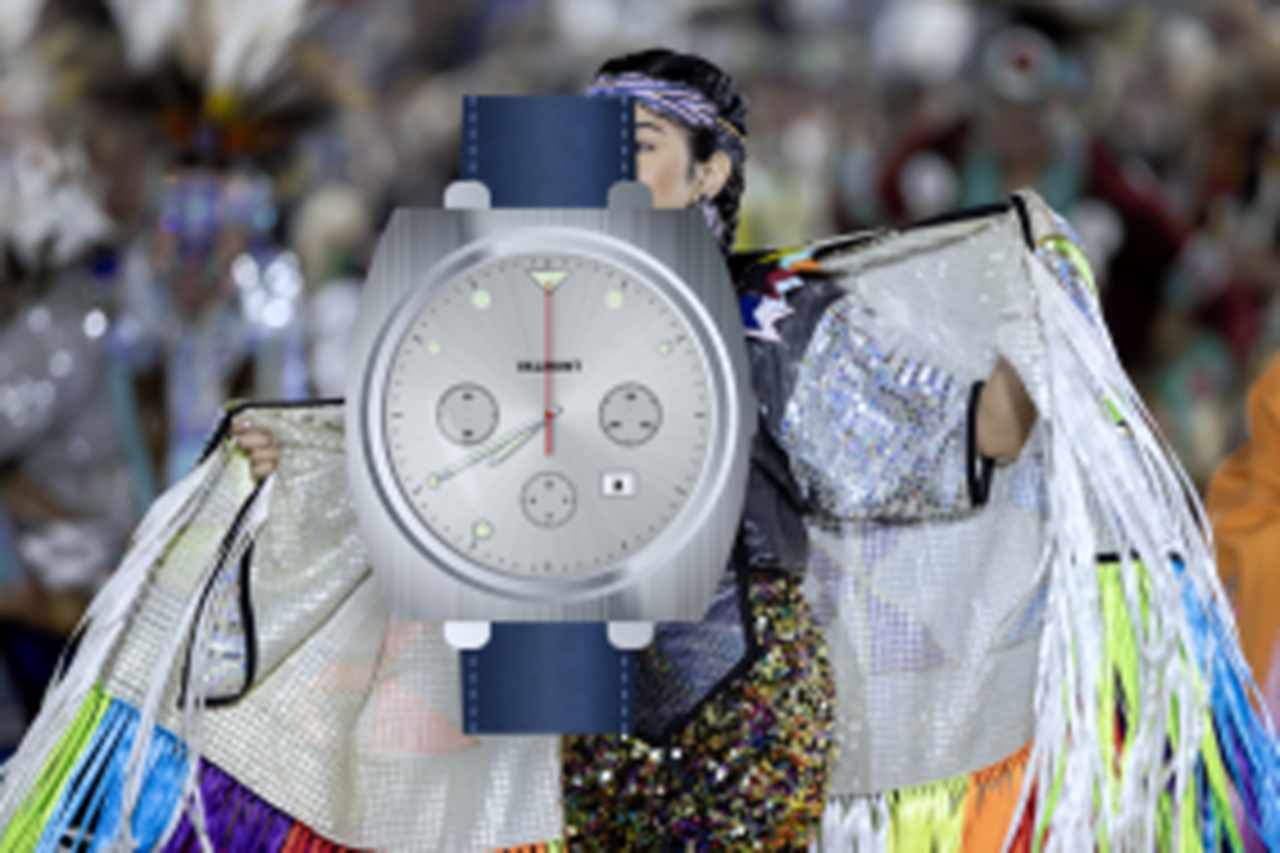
7:40
